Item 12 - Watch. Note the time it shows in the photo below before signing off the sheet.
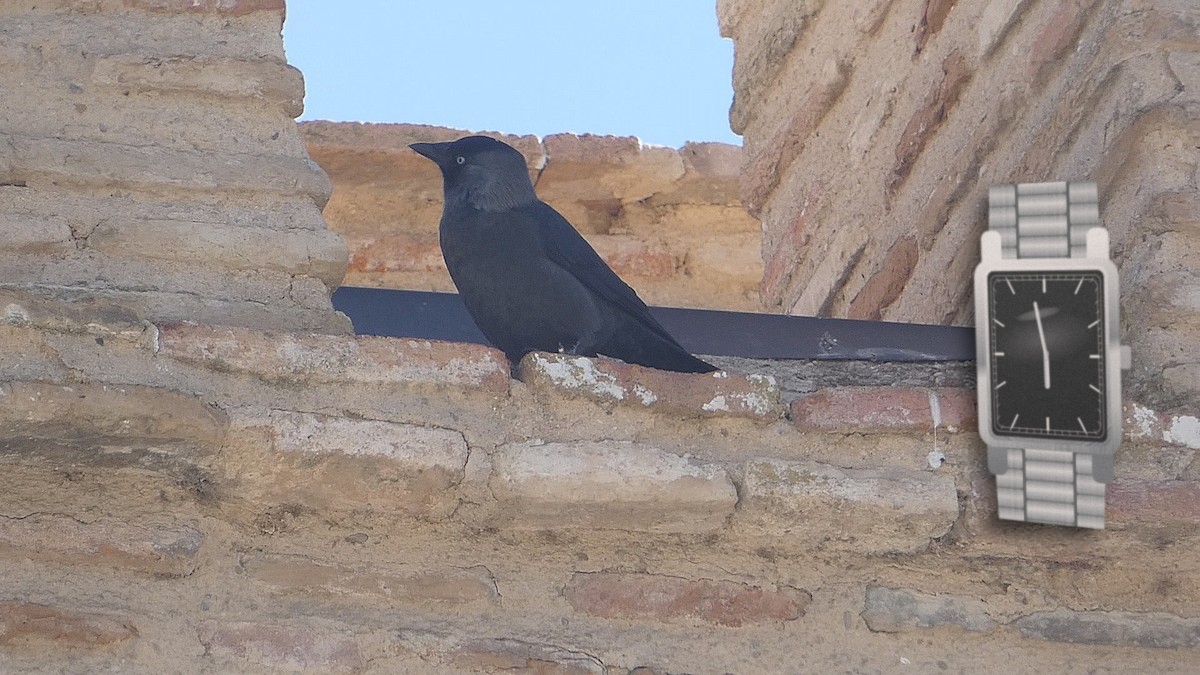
5:58
